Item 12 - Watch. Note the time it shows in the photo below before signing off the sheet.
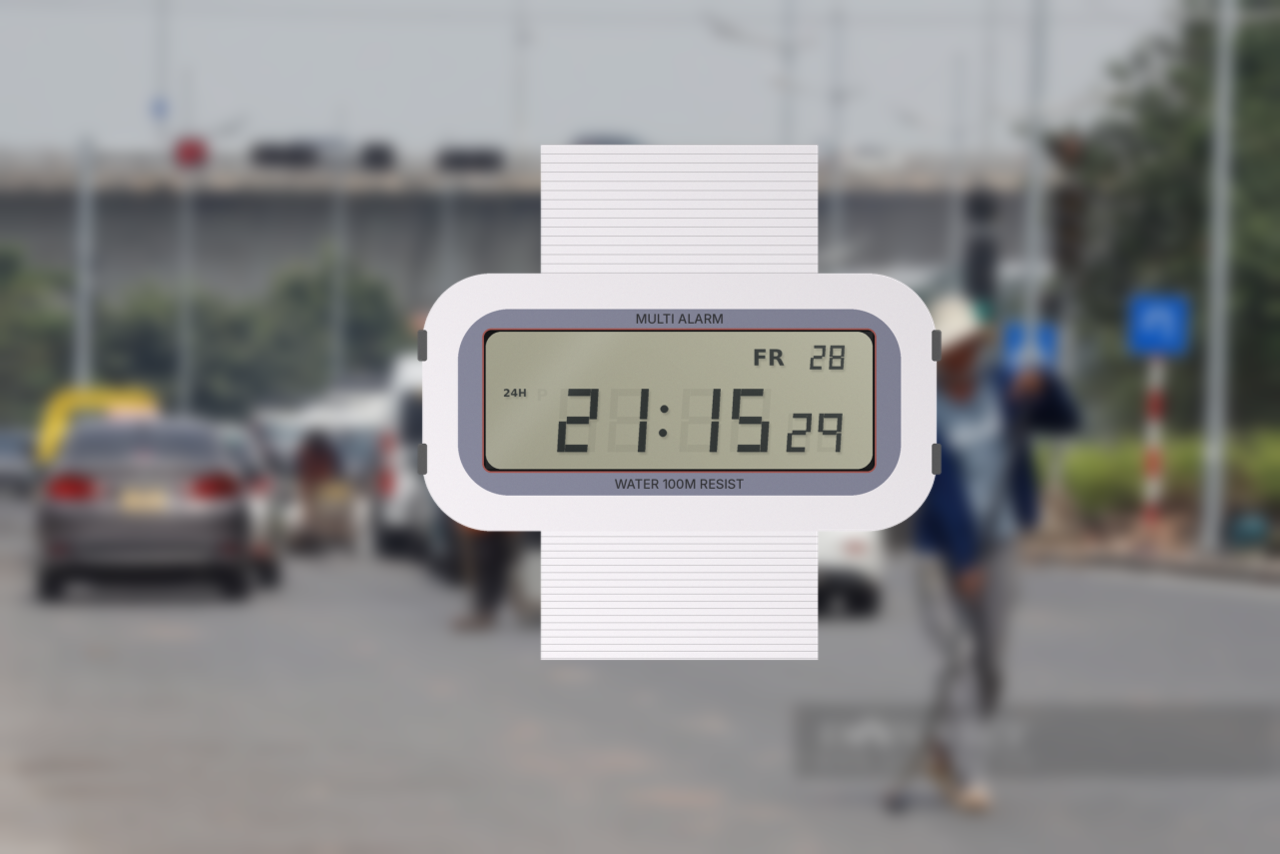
21:15:29
